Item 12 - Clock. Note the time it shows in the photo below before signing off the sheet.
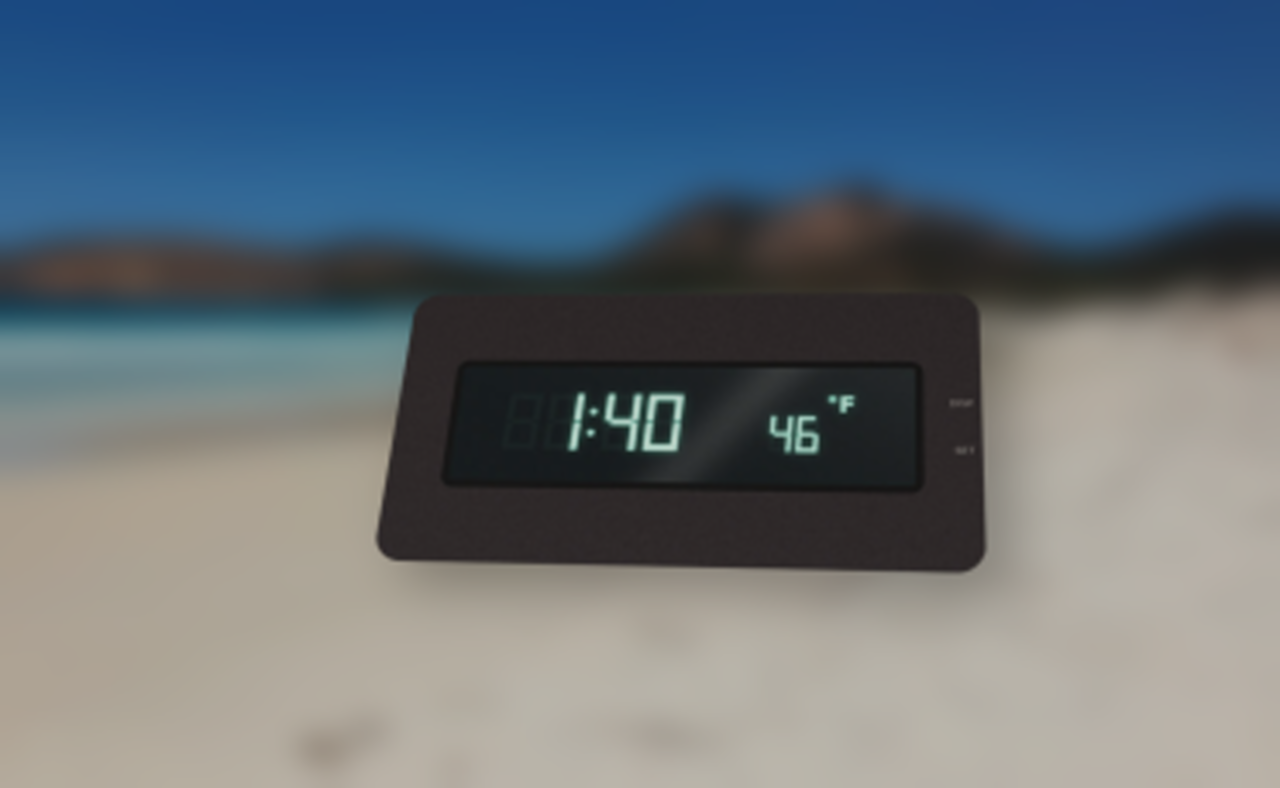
1:40
